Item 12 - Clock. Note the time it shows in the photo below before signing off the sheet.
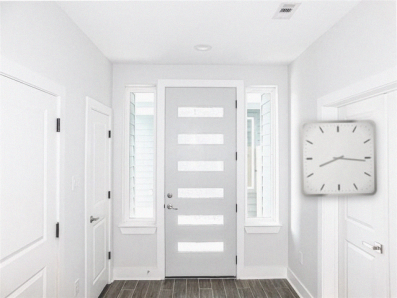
8:16
